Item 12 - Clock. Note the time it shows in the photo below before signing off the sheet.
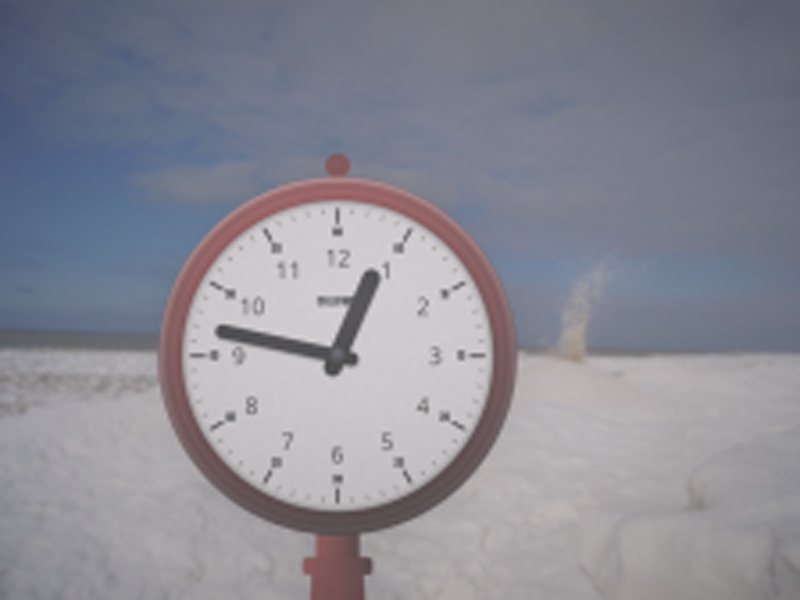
12:47
